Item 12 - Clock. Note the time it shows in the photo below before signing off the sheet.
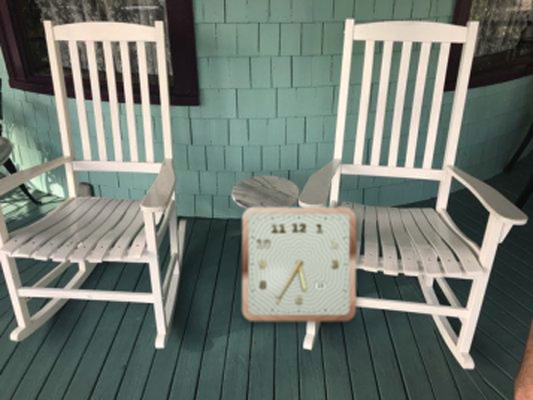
5:35
